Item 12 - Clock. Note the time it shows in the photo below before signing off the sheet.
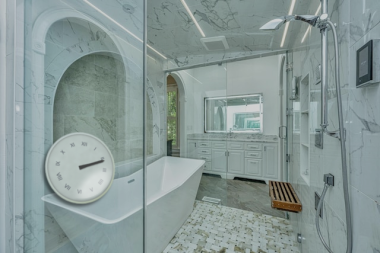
2:11
